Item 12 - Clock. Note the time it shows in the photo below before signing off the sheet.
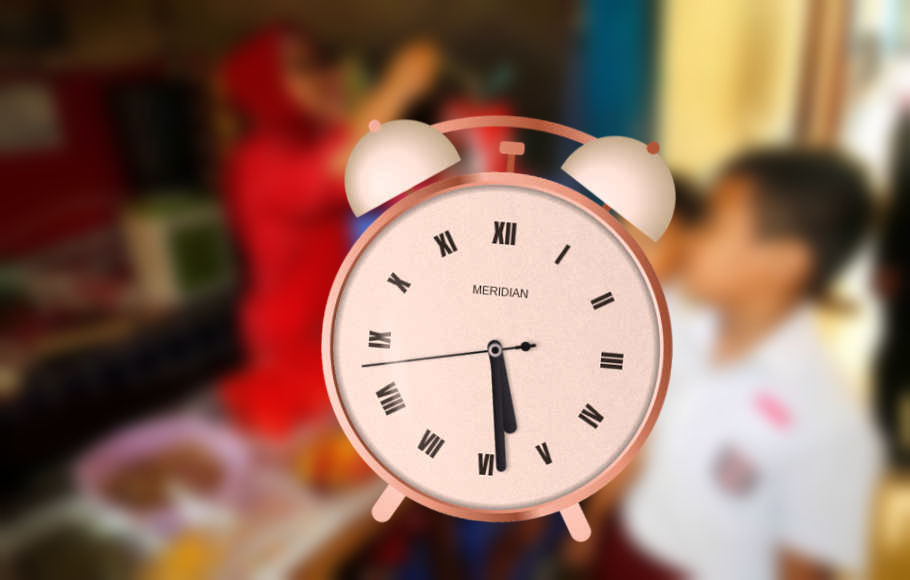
5:28:43
